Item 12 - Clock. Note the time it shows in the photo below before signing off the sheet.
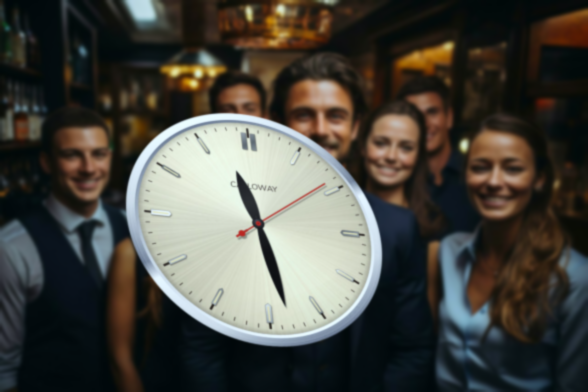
11:28:09
